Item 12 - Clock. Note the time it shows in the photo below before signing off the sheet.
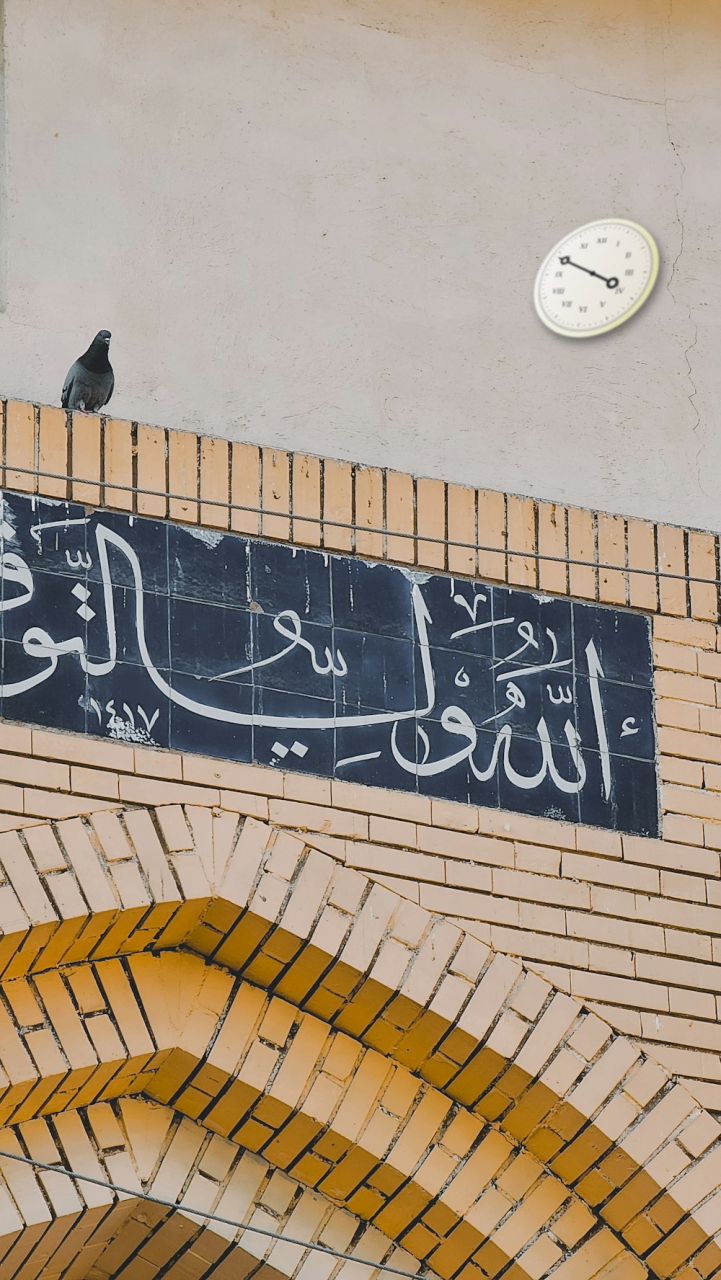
3:49
